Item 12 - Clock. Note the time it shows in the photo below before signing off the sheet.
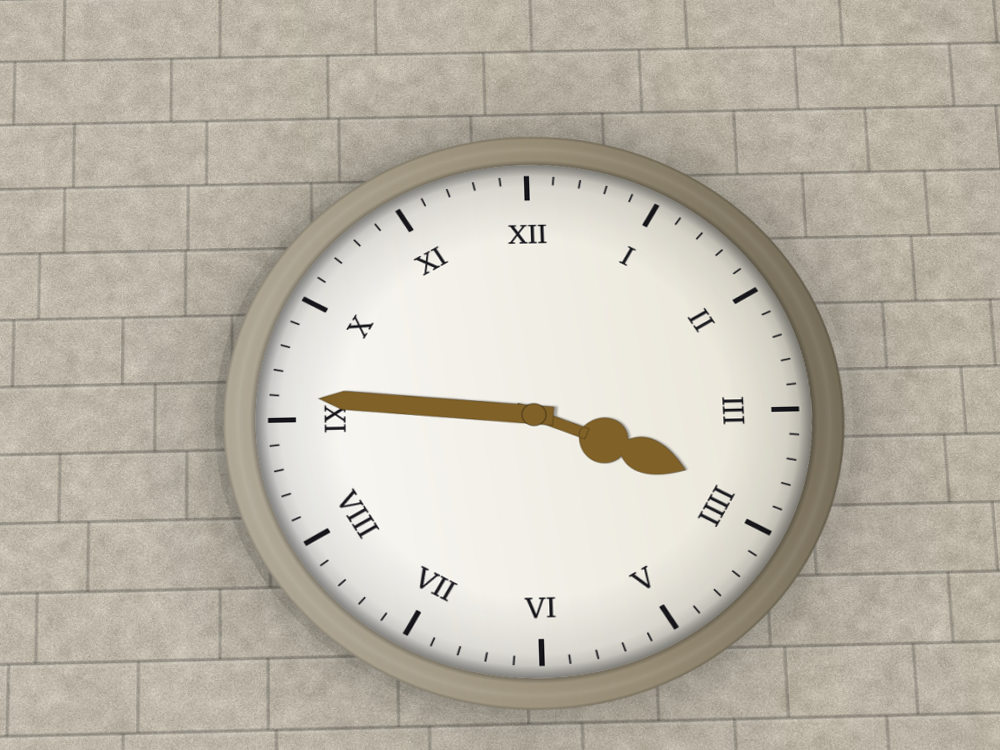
3:46
